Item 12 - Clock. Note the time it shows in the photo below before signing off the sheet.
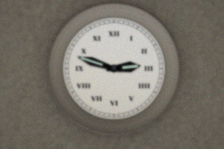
2:48
